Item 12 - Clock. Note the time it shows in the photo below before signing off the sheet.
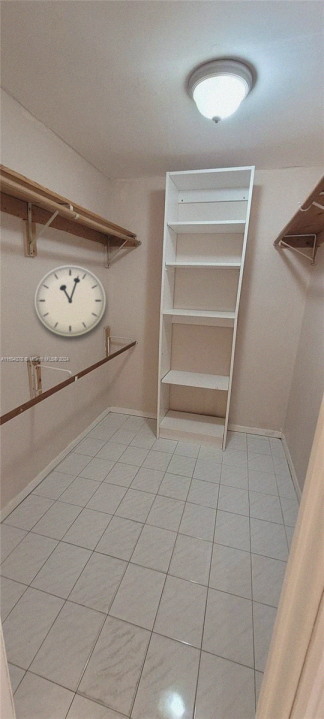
11:03
